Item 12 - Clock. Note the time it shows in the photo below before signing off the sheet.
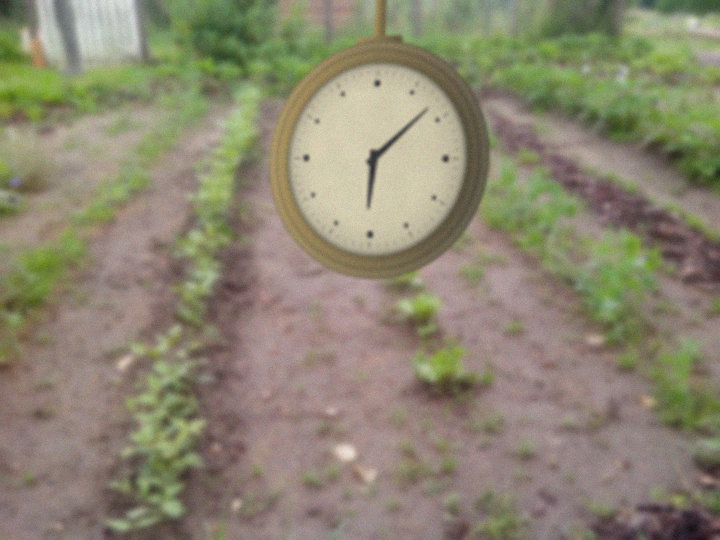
6:08
